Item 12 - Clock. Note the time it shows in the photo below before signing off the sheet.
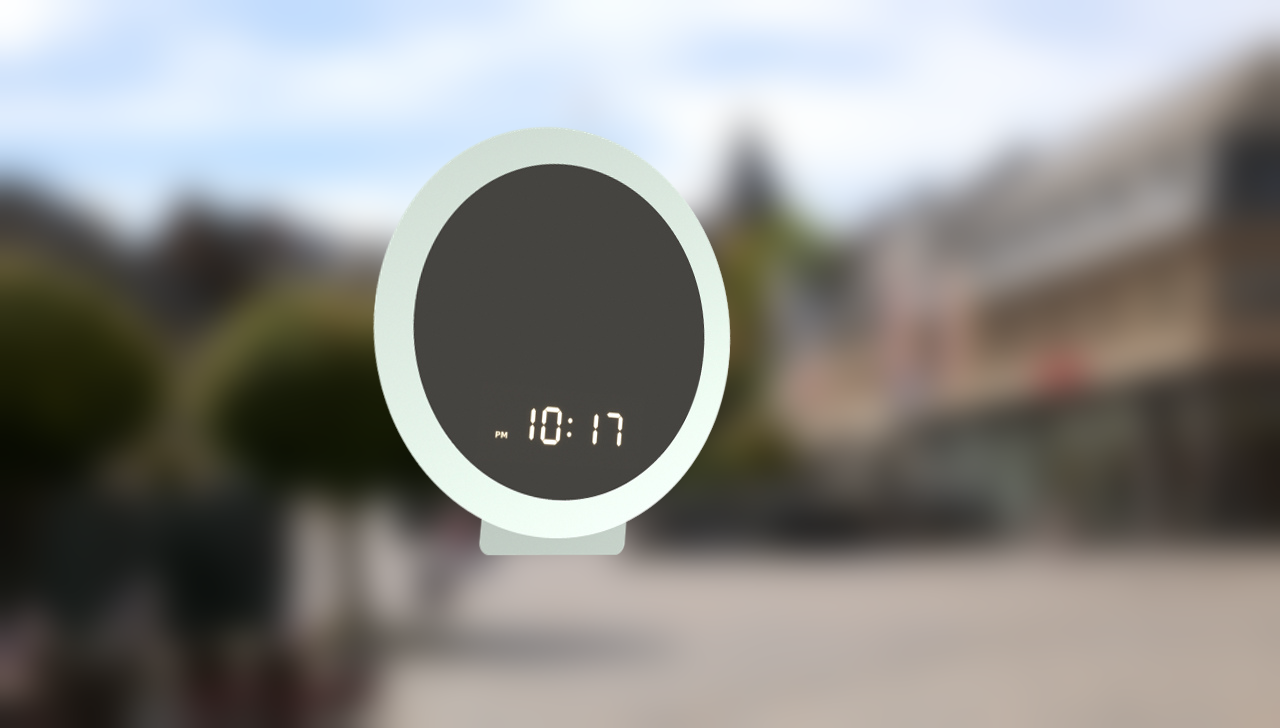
10:17
